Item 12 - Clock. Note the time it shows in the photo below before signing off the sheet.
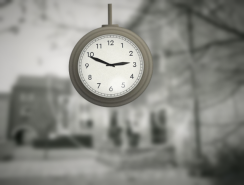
2:49
